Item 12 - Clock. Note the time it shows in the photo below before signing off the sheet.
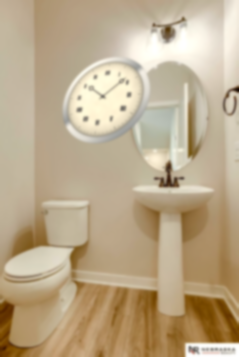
10:08
